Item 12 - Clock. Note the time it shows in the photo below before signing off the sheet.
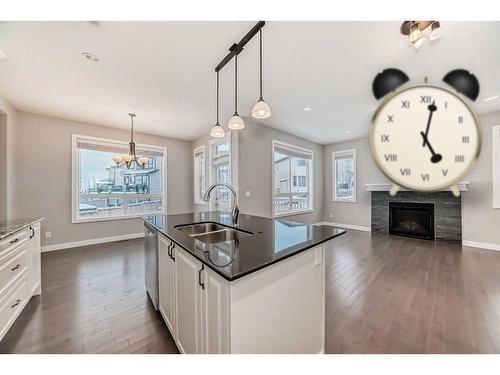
5:02
